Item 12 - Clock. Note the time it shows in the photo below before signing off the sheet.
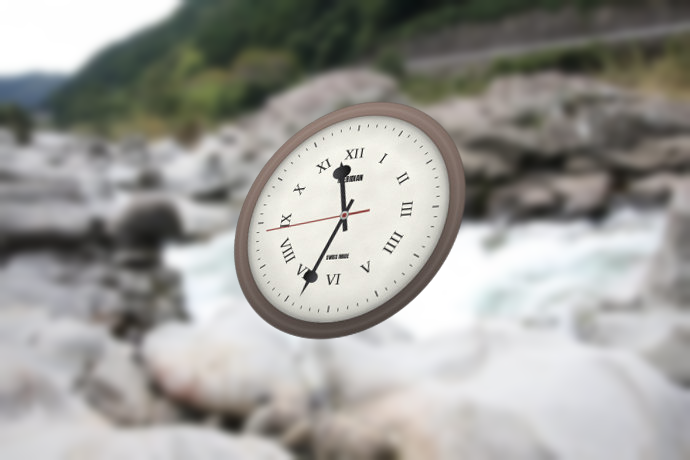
11:33:44
